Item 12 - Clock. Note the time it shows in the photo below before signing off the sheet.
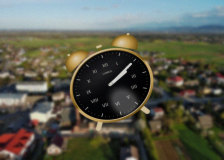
2:10
